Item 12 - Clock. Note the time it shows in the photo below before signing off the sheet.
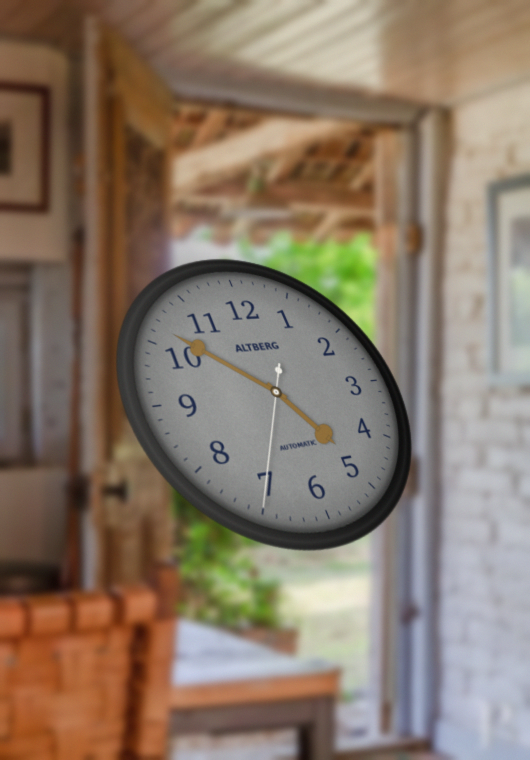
4:51:35
